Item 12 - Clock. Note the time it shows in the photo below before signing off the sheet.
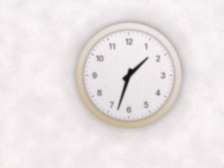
1:33
